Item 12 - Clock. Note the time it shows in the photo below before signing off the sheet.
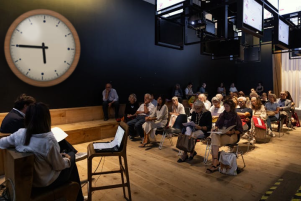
5:45
